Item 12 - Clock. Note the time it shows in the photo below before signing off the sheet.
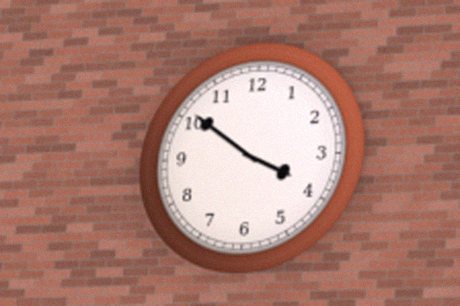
3:51
